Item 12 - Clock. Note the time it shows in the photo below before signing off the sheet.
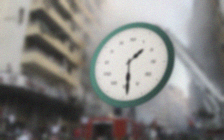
1:29
